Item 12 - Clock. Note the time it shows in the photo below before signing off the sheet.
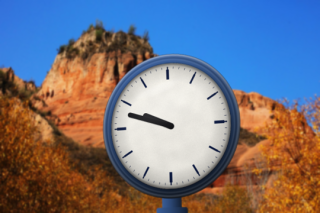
9:48
